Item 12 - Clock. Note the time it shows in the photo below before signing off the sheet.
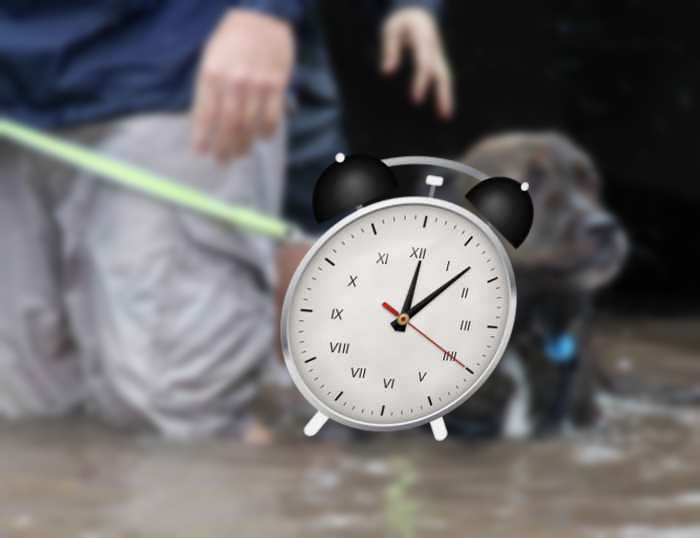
12:07:20
